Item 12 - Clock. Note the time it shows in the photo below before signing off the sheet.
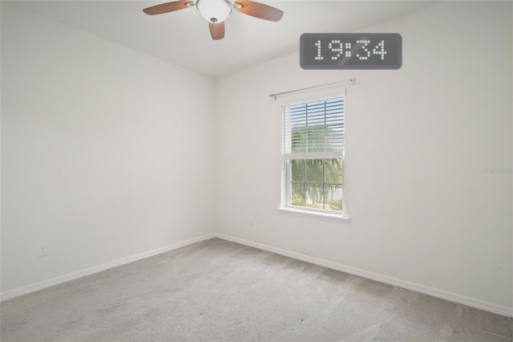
19:34
